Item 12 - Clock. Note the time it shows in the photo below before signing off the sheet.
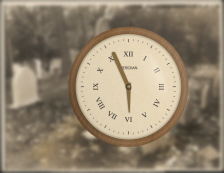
5:56
